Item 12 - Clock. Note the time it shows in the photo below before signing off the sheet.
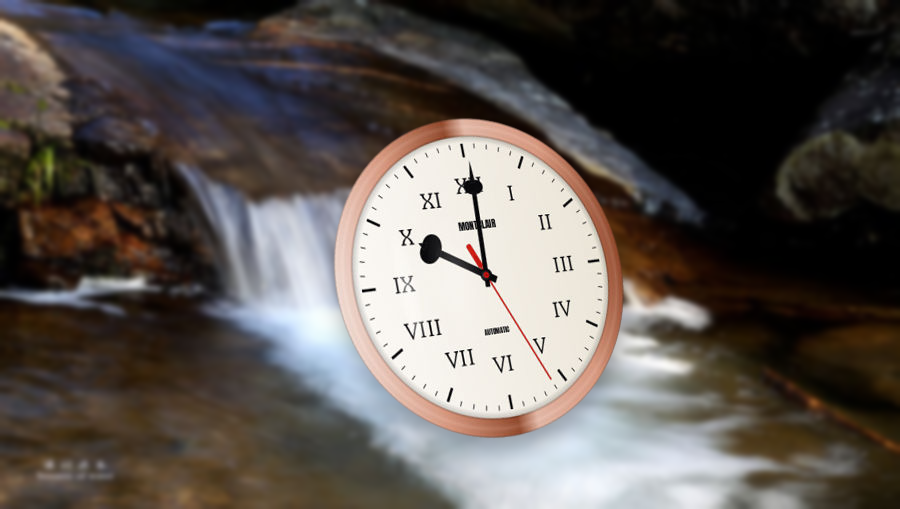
10:00:26
